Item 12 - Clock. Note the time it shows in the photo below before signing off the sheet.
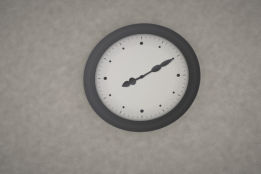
8:10
